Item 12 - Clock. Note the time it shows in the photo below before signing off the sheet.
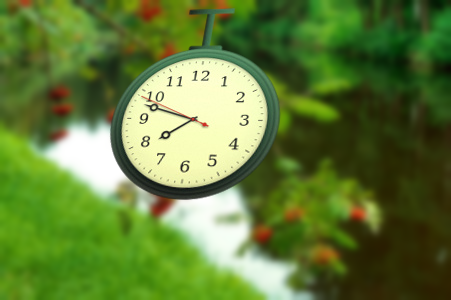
7:47:49
